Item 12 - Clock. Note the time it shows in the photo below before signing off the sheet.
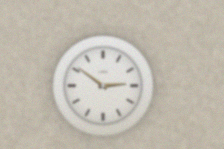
2:51
